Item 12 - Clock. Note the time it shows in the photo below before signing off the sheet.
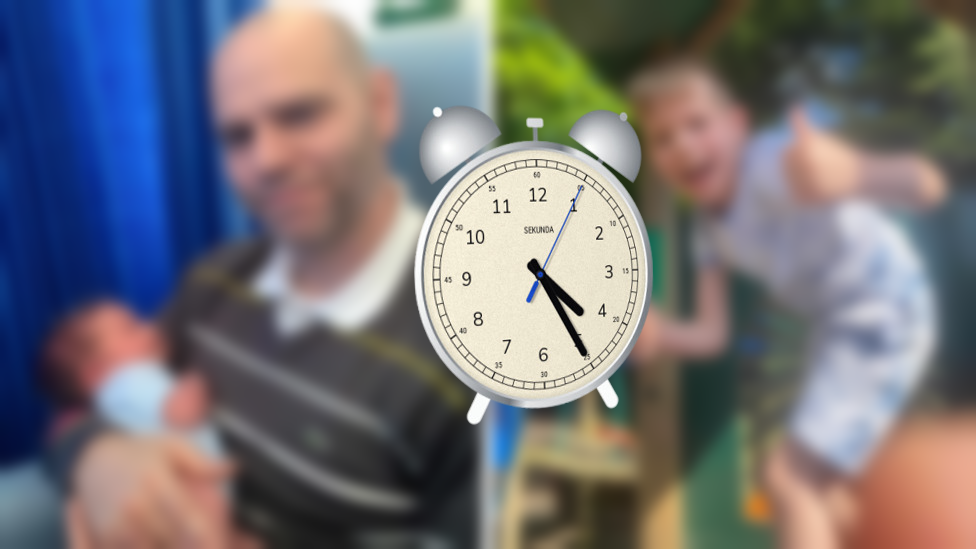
4:25:05
